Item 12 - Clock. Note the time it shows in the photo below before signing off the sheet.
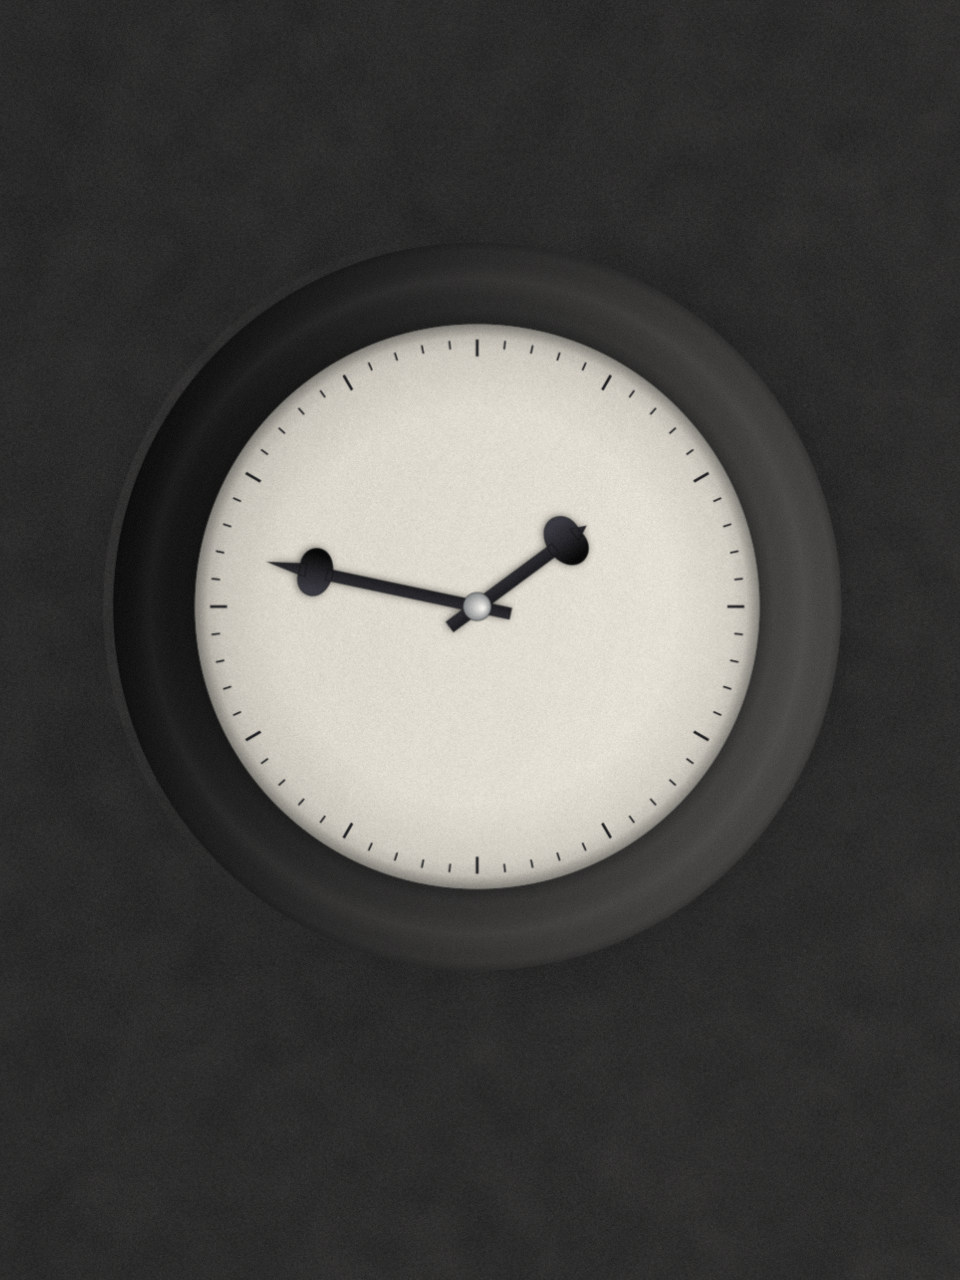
1:47
